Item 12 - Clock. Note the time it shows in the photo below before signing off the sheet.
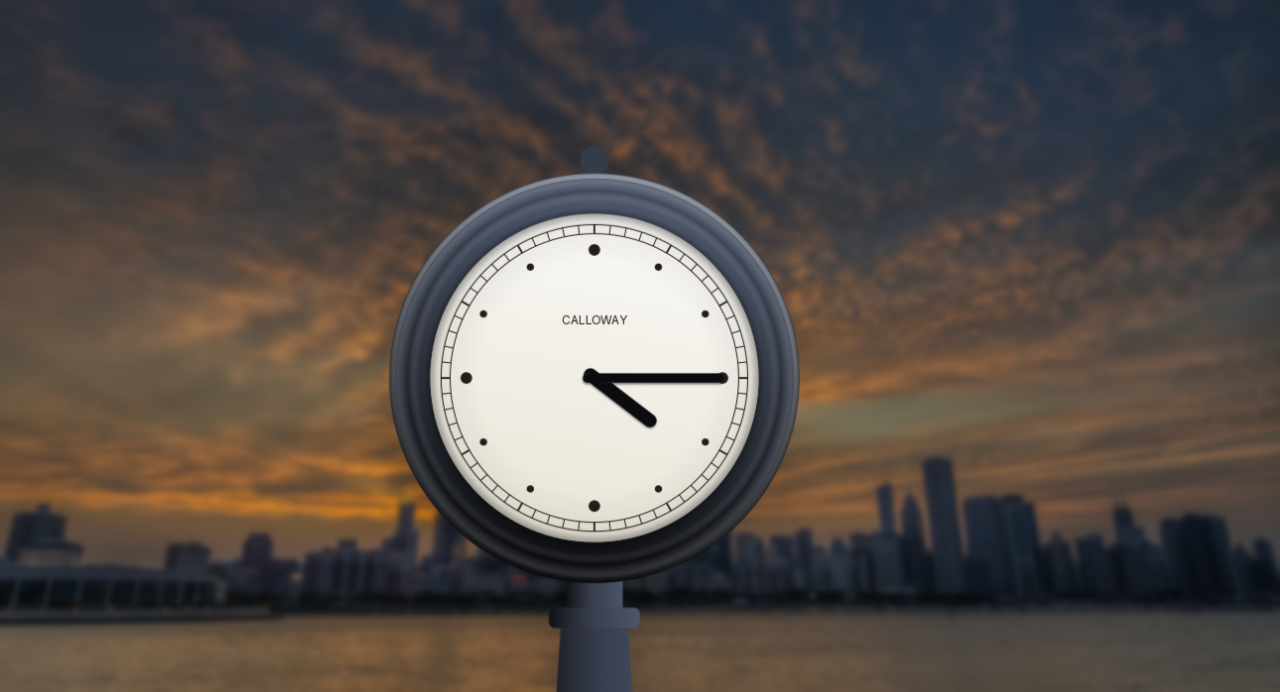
4:15
